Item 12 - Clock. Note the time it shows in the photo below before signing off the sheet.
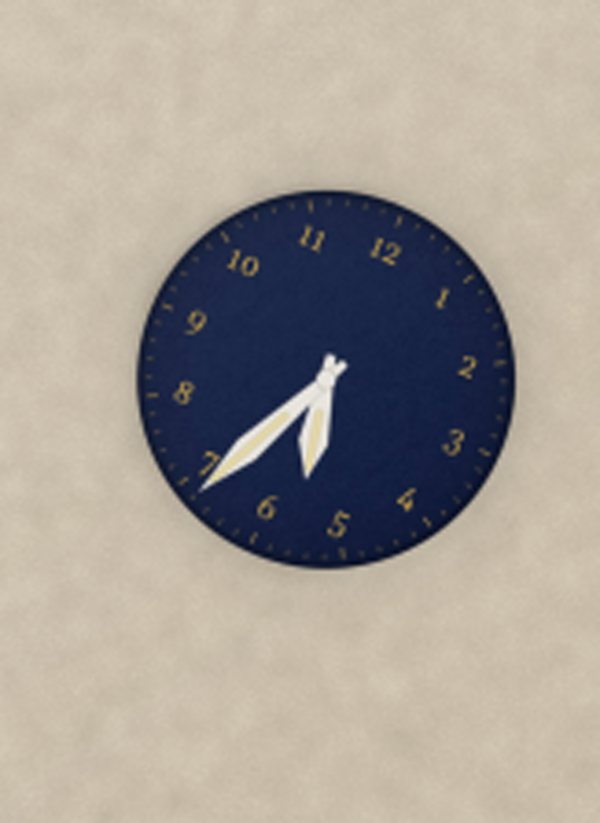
5:34
